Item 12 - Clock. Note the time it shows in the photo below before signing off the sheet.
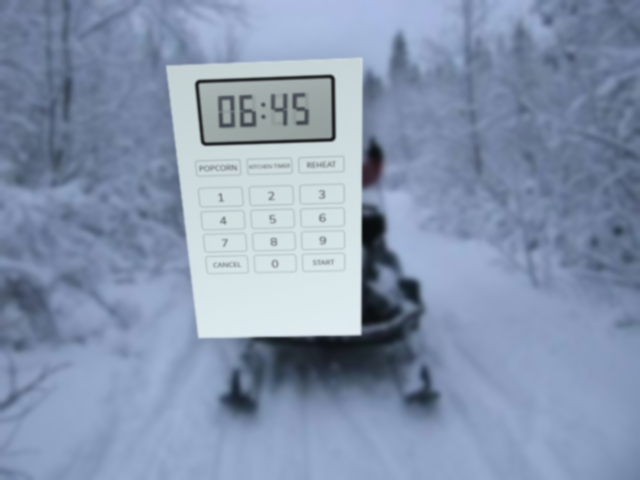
6:45
